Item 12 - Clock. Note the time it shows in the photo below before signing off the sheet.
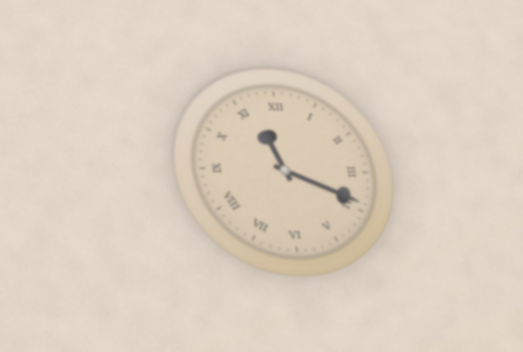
11:19
